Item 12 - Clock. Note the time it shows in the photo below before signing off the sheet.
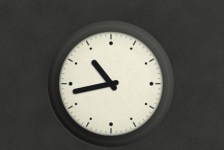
10:43
